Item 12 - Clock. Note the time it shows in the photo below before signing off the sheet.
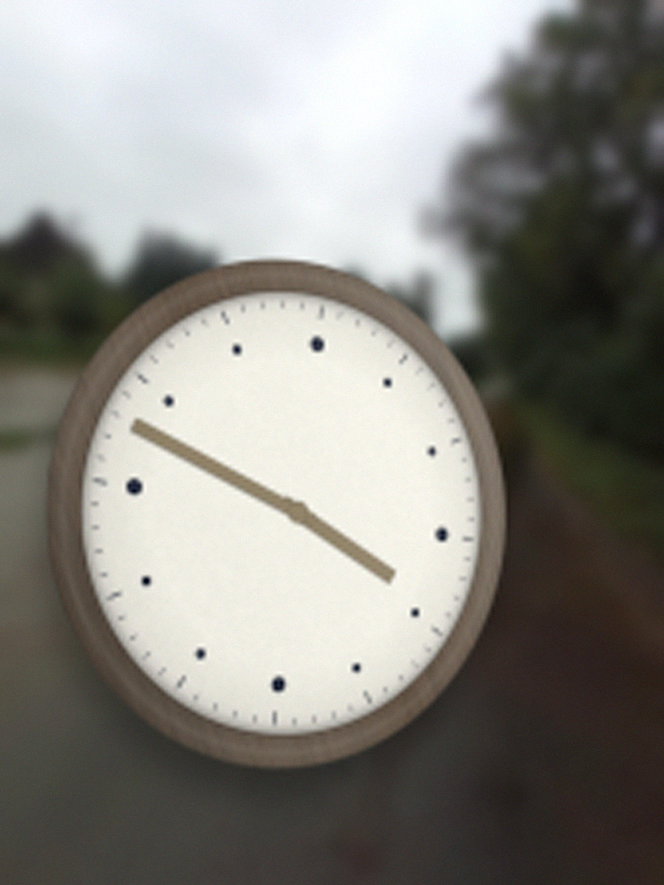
3:48
